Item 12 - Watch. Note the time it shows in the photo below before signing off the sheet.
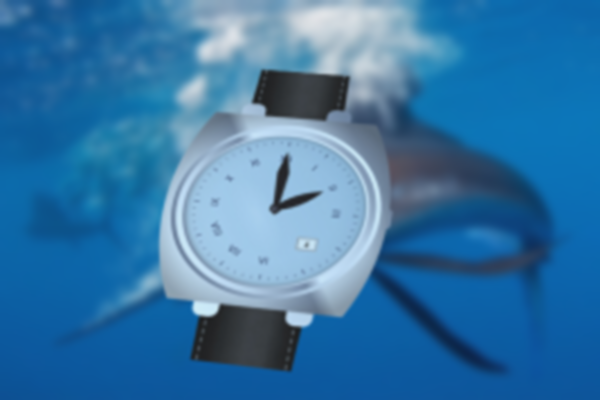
2:00
